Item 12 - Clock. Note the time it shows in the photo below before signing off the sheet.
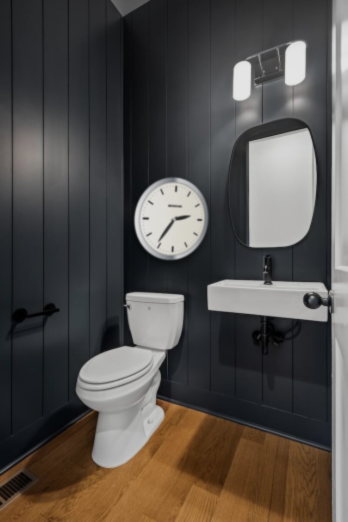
2:36
